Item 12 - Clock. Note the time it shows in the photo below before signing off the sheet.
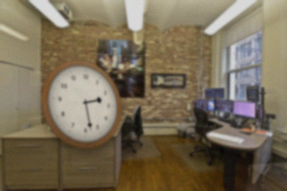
2:28
